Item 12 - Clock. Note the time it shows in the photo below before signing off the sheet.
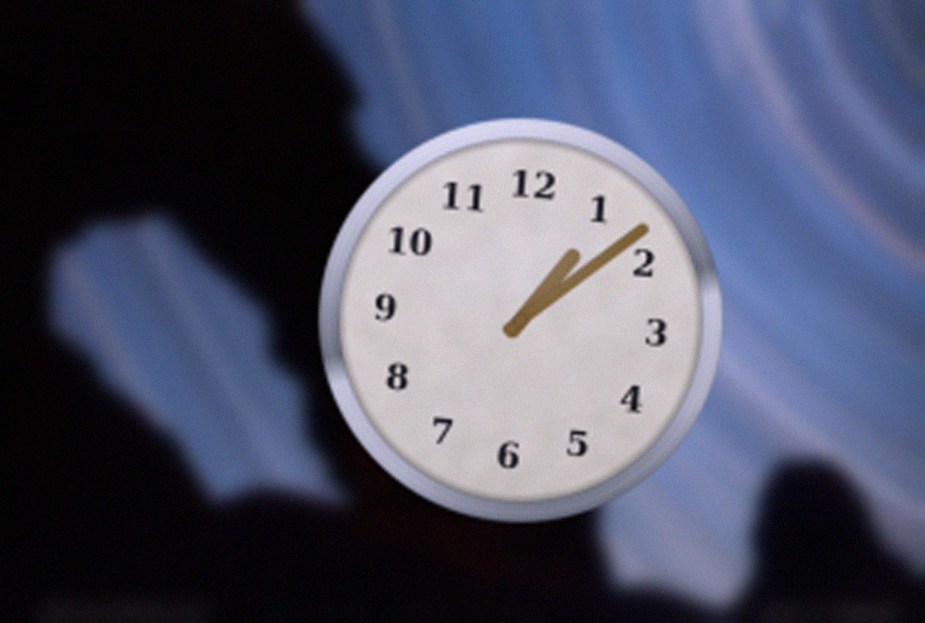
1:08
